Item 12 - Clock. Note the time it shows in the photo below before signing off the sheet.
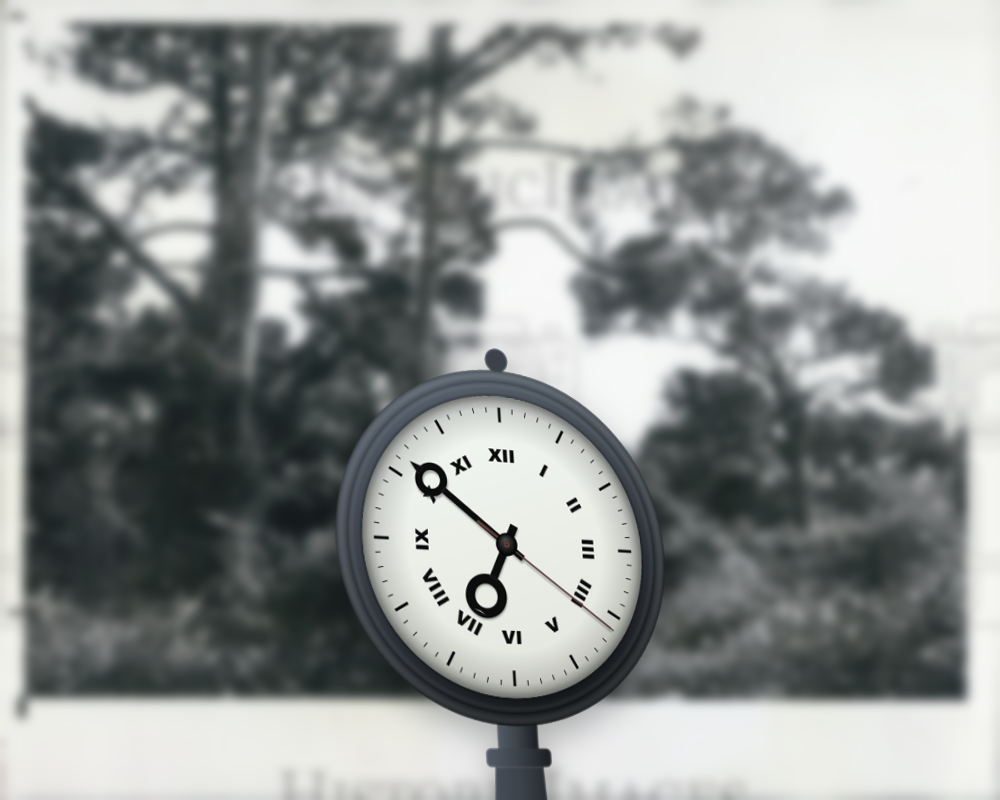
6:51:21
